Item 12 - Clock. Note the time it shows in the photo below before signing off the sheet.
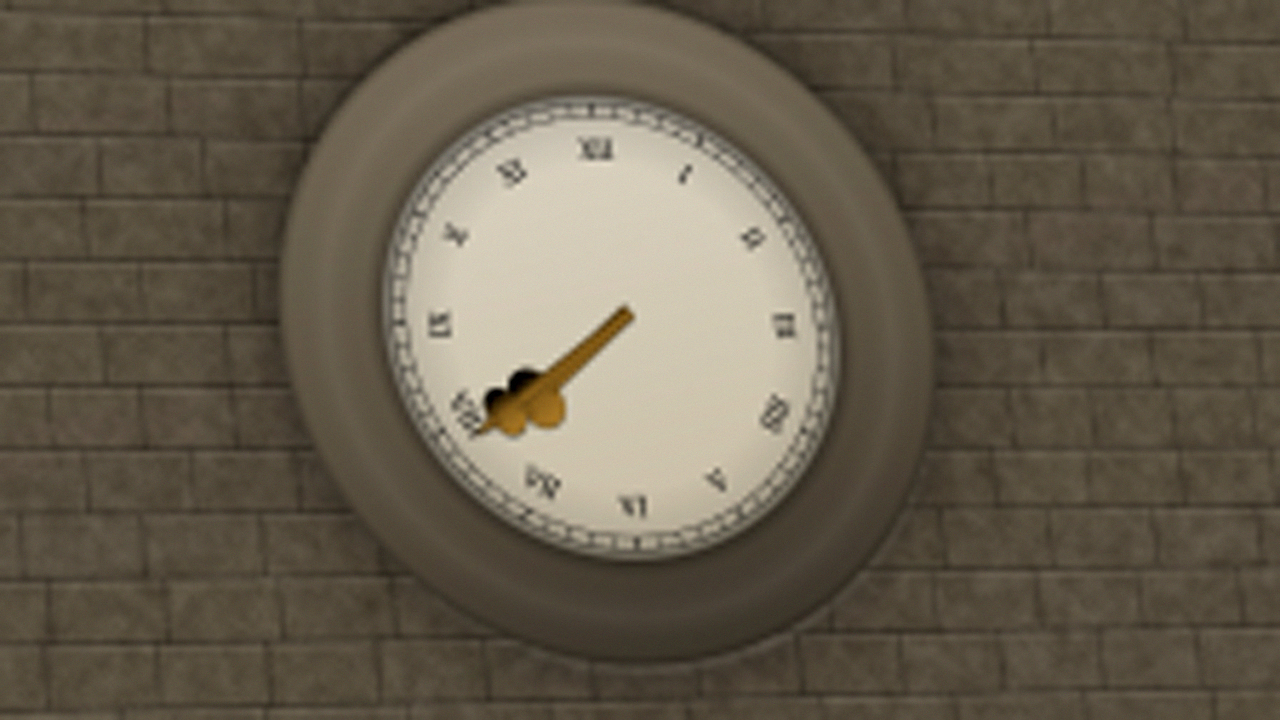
7:39
